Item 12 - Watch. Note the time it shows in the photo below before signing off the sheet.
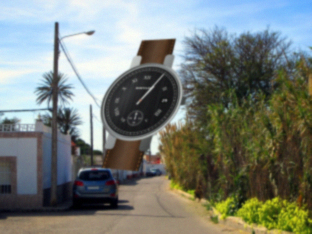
1:05
